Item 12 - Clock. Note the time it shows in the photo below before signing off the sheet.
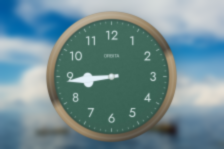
8:44
